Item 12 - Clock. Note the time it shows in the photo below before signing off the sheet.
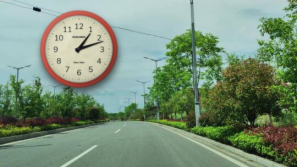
1:12
